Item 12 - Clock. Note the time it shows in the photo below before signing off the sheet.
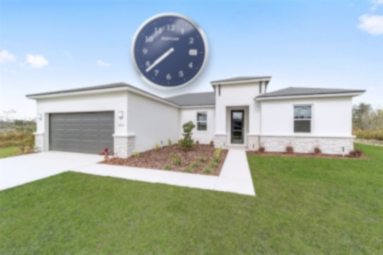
7:38
